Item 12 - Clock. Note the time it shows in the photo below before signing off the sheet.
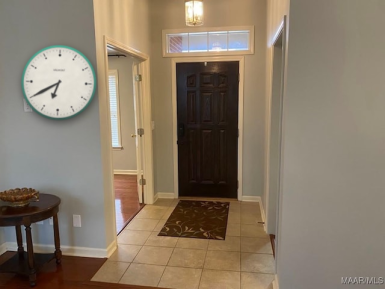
6:40
